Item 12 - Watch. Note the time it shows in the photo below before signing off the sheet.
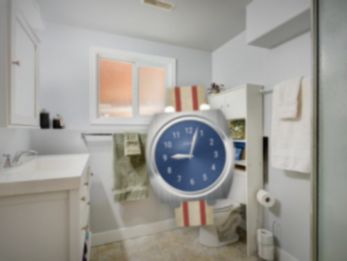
9:03
